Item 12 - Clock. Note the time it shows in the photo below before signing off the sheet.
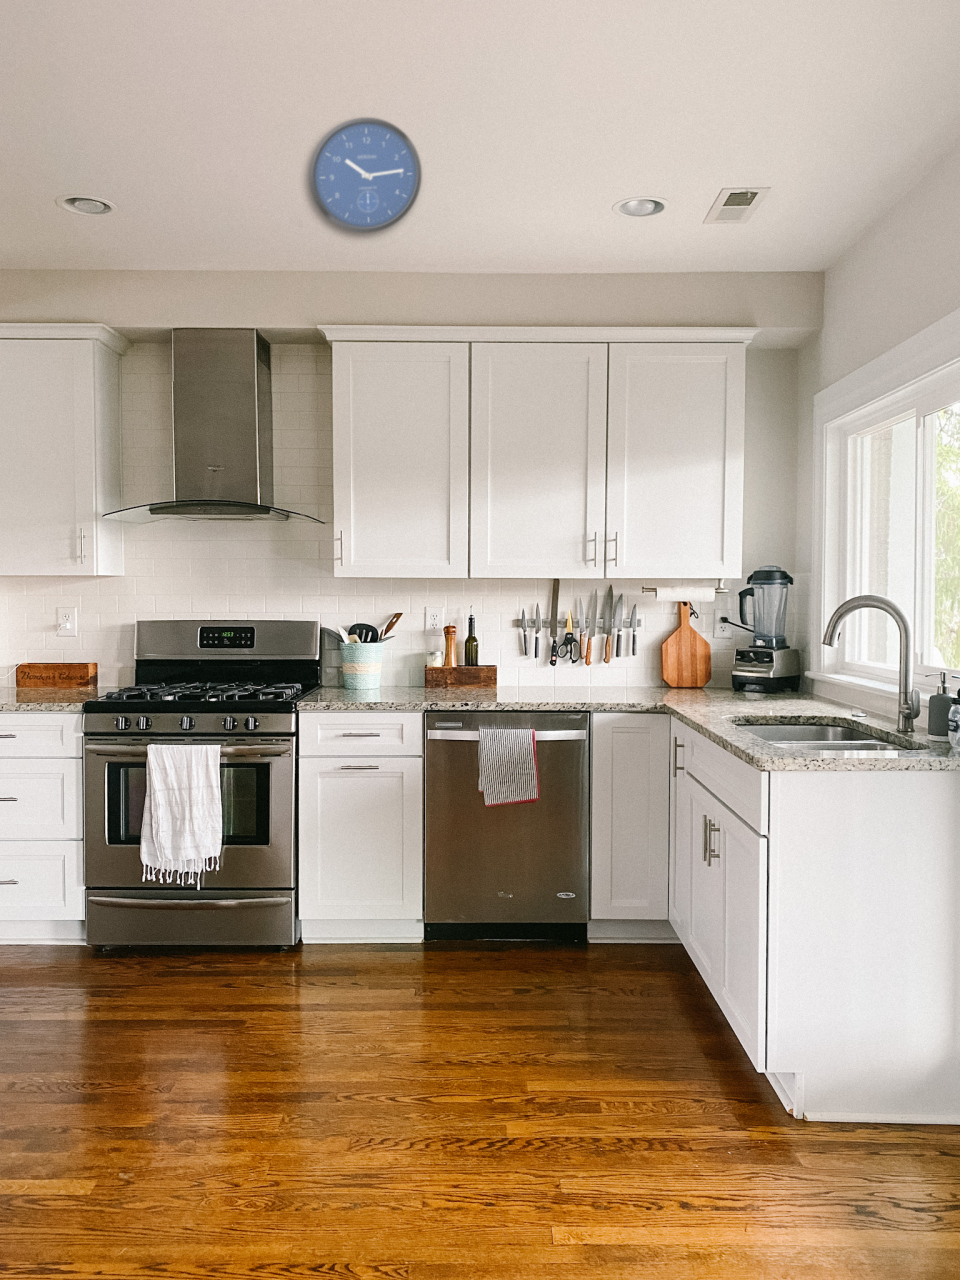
10:14
